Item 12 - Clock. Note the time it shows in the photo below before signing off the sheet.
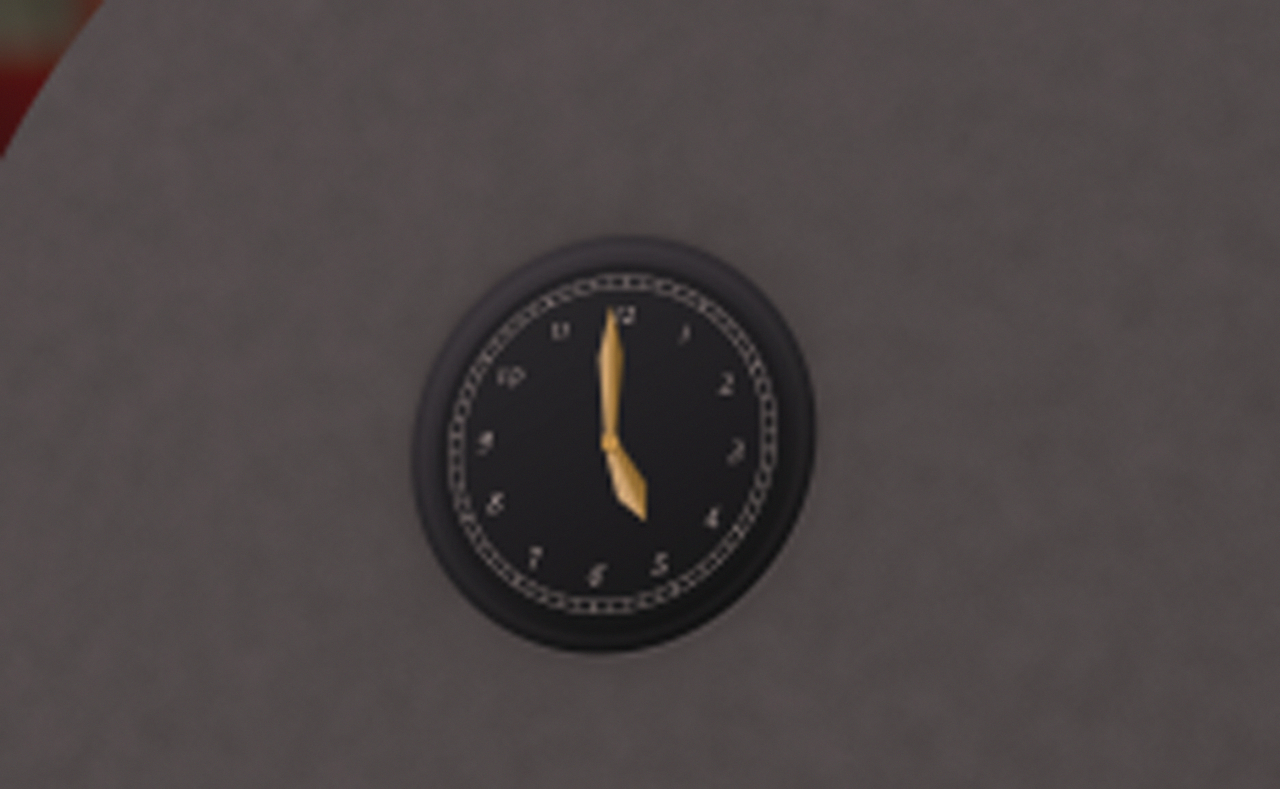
4:59
